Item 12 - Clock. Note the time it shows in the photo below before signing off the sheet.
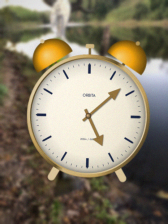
5:08
